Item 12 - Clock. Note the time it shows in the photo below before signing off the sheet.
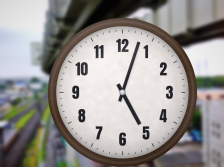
5:03
